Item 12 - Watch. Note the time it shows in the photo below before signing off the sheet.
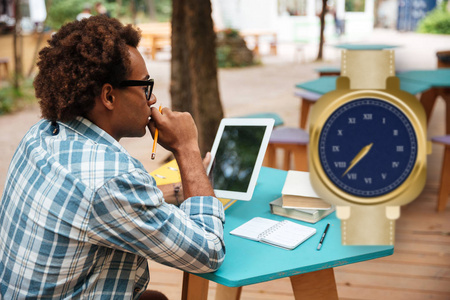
7:37
